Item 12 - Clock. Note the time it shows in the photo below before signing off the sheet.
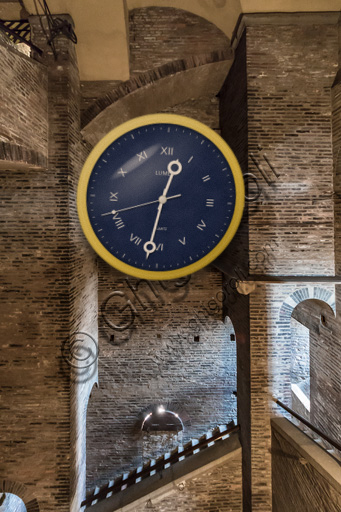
12:31:42
